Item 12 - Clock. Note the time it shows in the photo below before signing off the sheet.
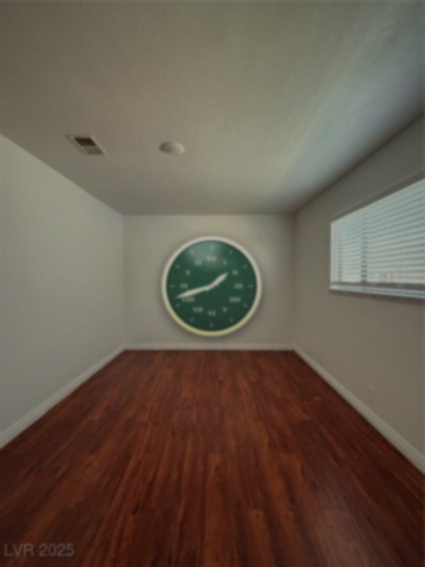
1:42
